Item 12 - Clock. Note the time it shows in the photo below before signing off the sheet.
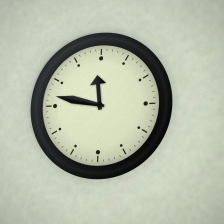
11:47
